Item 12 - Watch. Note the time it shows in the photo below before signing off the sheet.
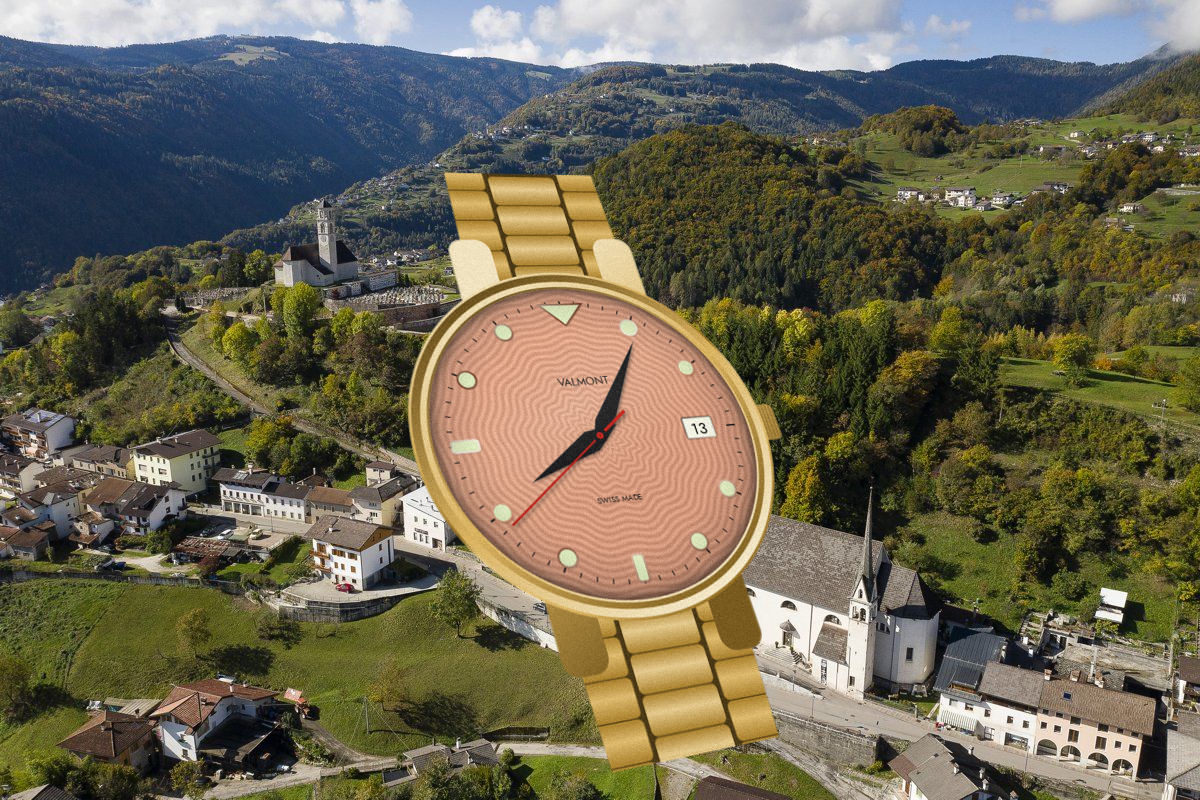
8:05:39
